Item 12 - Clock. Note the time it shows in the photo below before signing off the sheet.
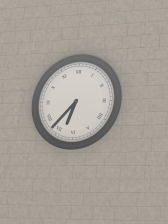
6:37
